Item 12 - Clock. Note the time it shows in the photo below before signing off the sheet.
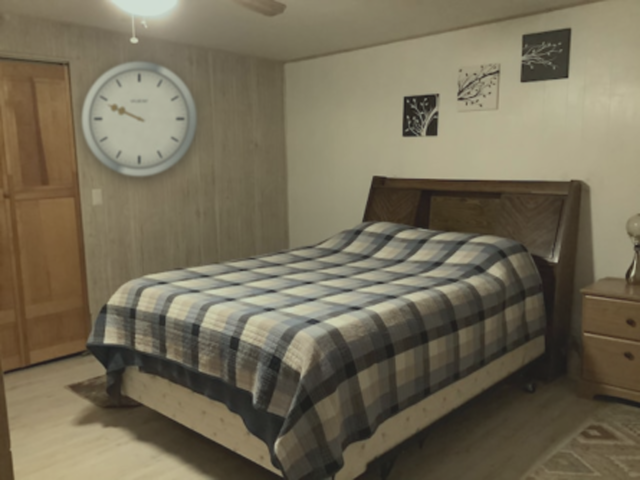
9:49
